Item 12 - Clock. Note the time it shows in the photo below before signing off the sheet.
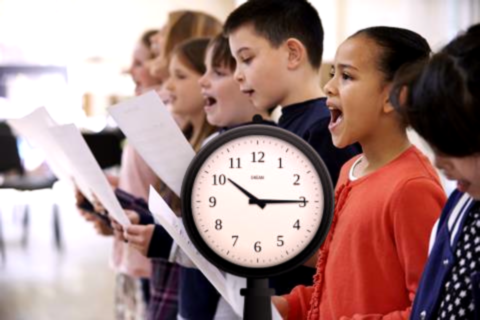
10:15
